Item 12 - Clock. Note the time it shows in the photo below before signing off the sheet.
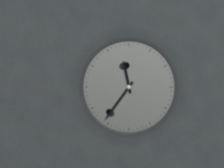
11:36
